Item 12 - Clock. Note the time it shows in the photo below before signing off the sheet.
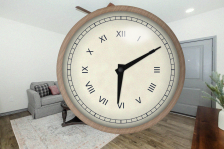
6:10
